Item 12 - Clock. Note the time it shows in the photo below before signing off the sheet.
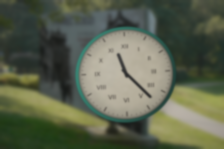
11:23
